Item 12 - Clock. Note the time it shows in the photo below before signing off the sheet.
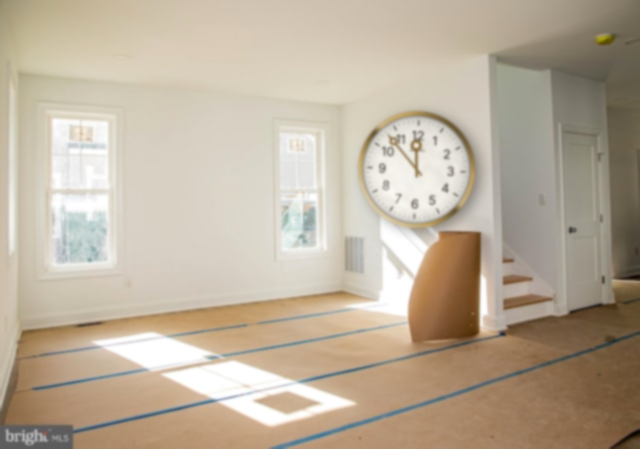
11:53
